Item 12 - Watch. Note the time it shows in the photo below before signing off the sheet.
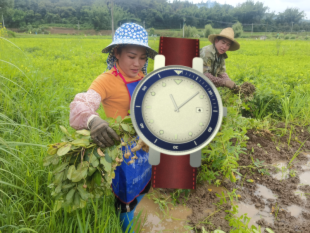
11:08
